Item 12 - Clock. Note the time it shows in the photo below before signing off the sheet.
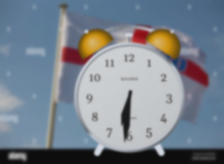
6:31
